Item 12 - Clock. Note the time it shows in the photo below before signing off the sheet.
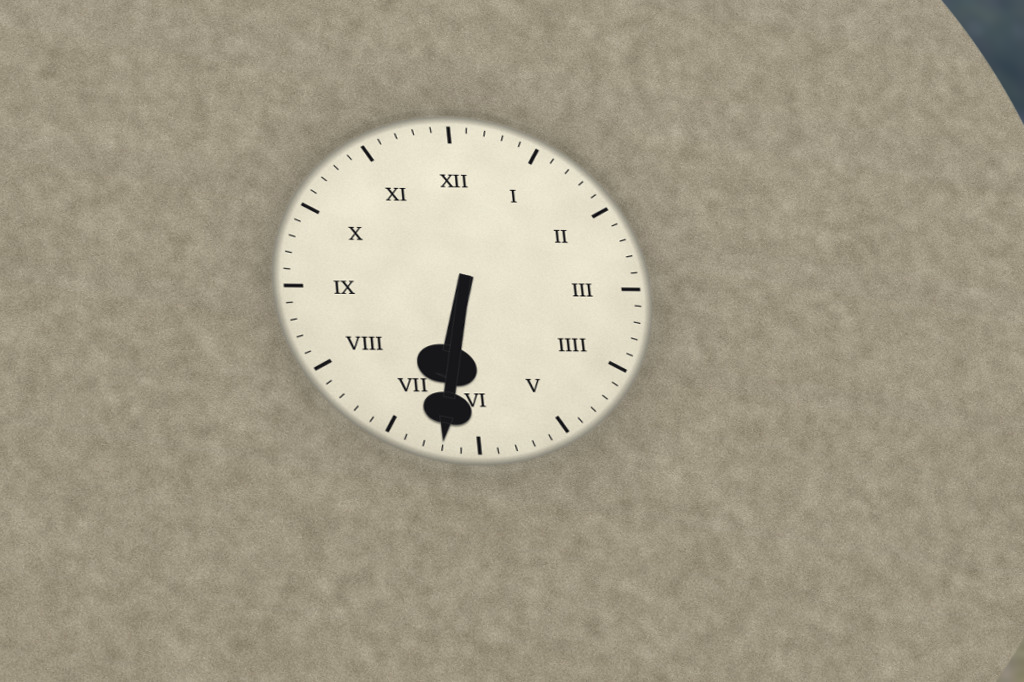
6:32
